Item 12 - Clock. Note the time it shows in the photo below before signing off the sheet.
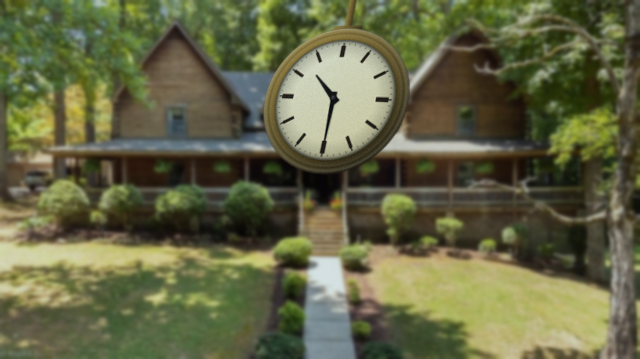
10:30
